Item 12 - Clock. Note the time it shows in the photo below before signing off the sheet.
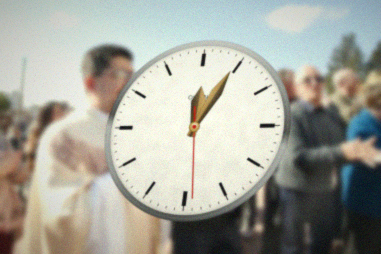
12:04:29
